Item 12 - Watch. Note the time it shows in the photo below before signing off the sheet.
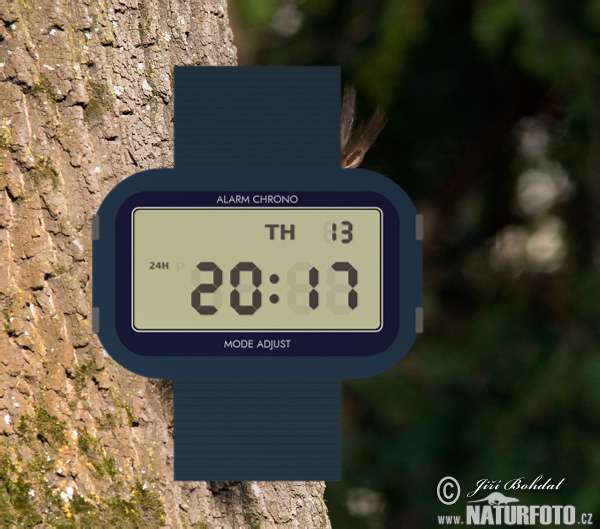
20:17
